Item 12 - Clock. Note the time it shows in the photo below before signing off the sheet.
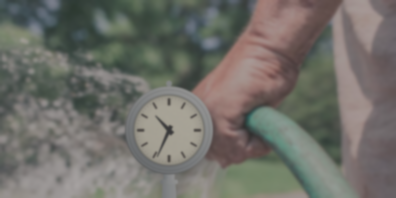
10:34
